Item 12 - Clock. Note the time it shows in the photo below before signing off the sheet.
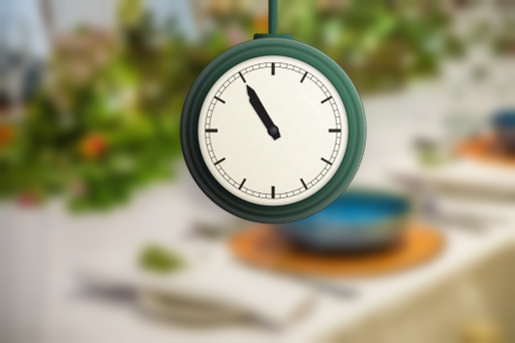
10:55
